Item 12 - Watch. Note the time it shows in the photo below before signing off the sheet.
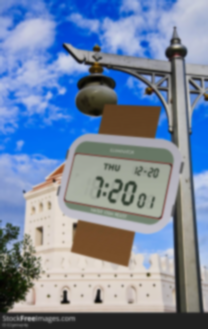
7:20:01
